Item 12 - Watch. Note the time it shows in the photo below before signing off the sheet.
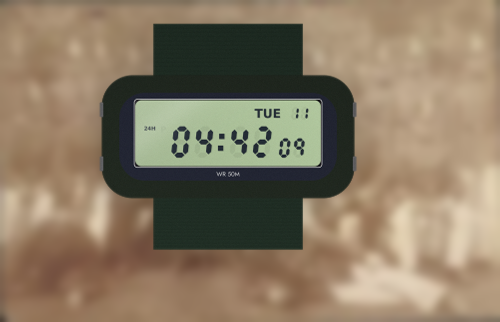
4:42:09
